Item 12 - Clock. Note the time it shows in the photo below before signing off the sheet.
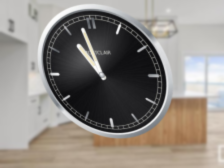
10:58
